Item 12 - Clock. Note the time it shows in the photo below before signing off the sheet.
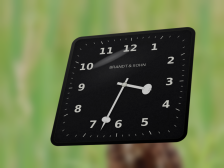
3:33
